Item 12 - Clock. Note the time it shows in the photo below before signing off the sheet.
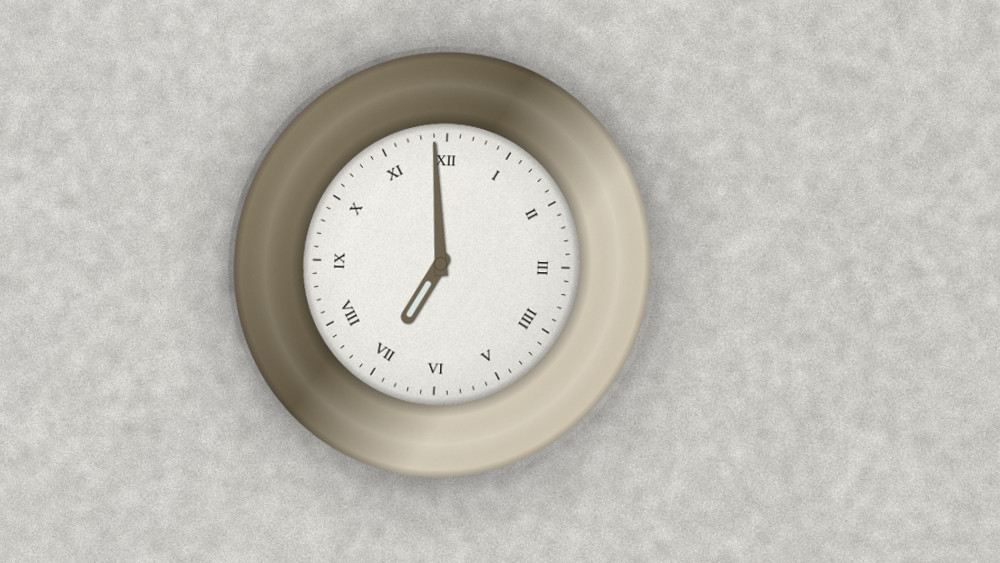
6:59
